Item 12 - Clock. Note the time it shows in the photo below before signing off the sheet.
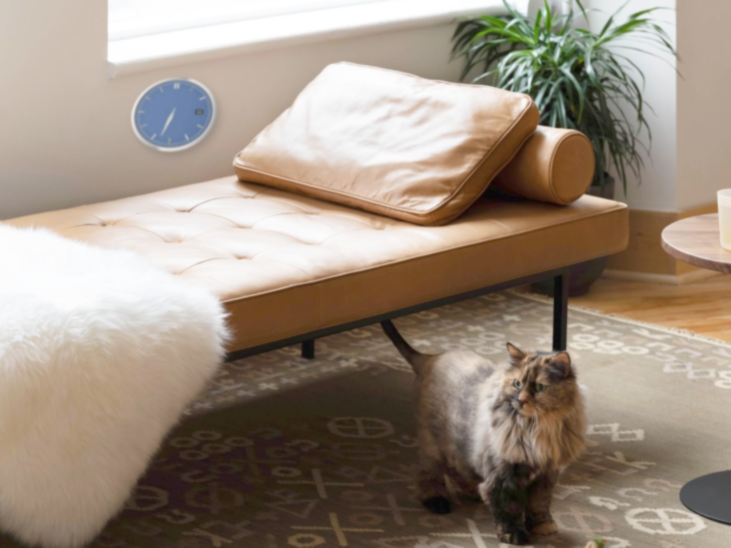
6:33
